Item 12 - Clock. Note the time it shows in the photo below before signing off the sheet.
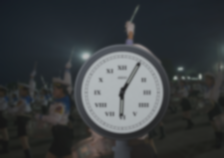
6:05
